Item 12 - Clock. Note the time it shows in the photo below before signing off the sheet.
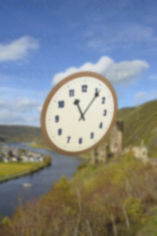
11:06
